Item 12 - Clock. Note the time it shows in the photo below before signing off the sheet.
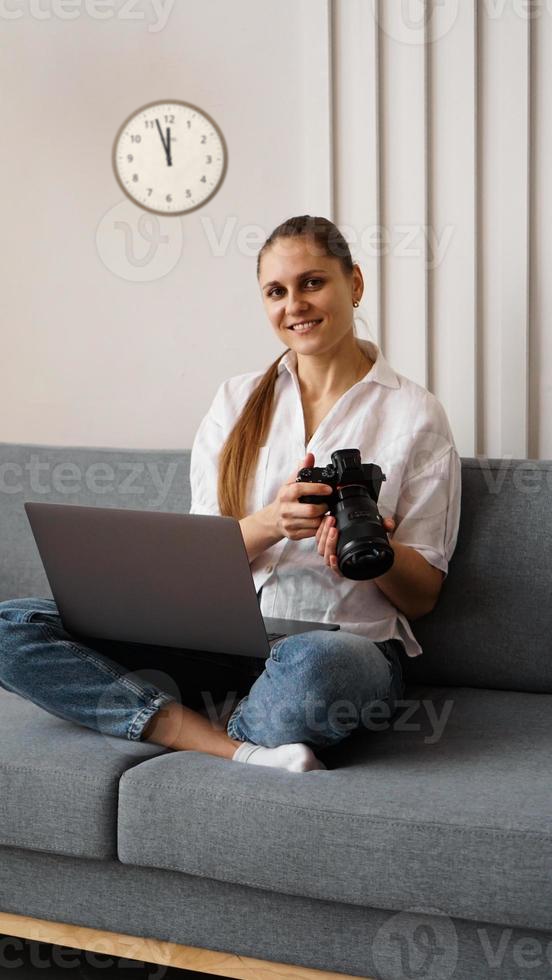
11:57
